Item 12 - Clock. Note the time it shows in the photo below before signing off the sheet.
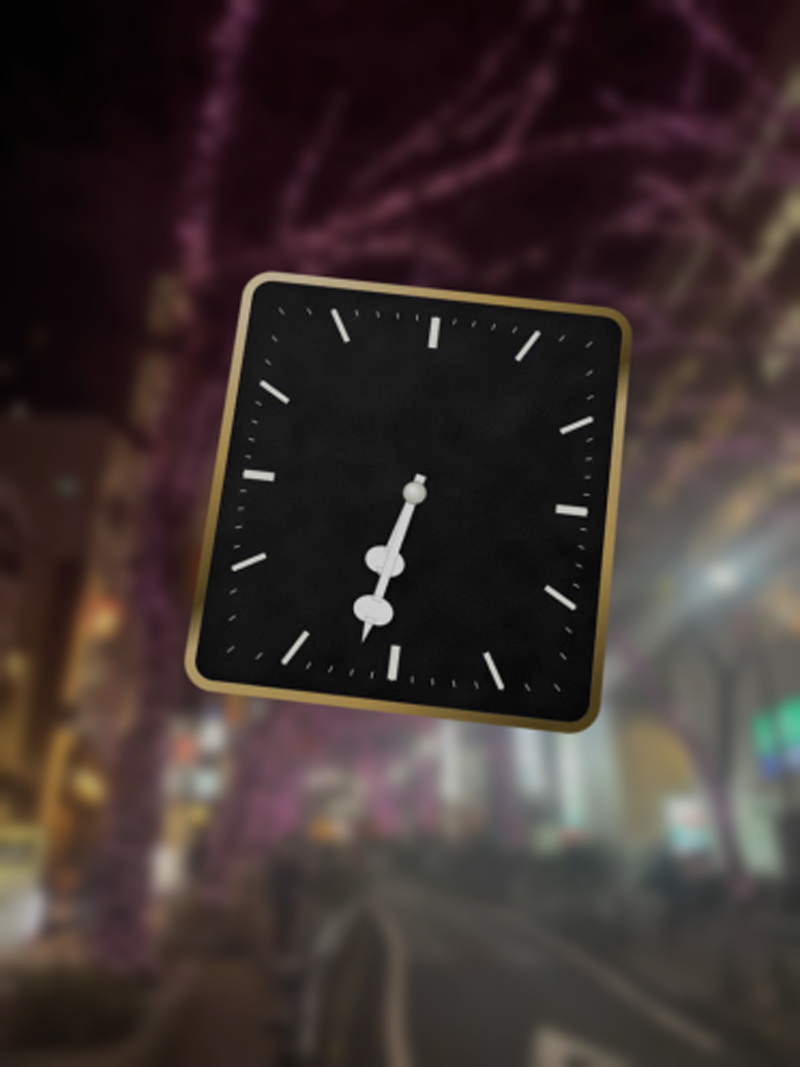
6:32
